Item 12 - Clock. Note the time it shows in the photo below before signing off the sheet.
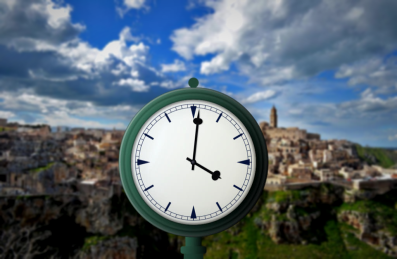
4:01
